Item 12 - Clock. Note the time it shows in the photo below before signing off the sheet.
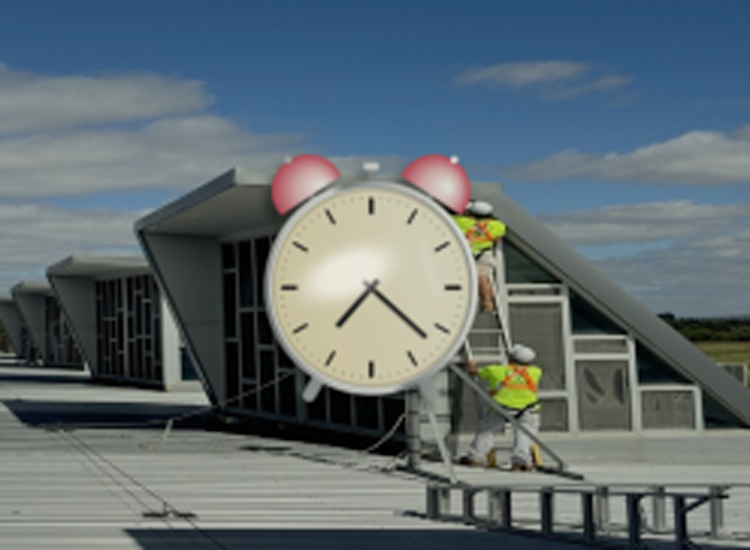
7:22
